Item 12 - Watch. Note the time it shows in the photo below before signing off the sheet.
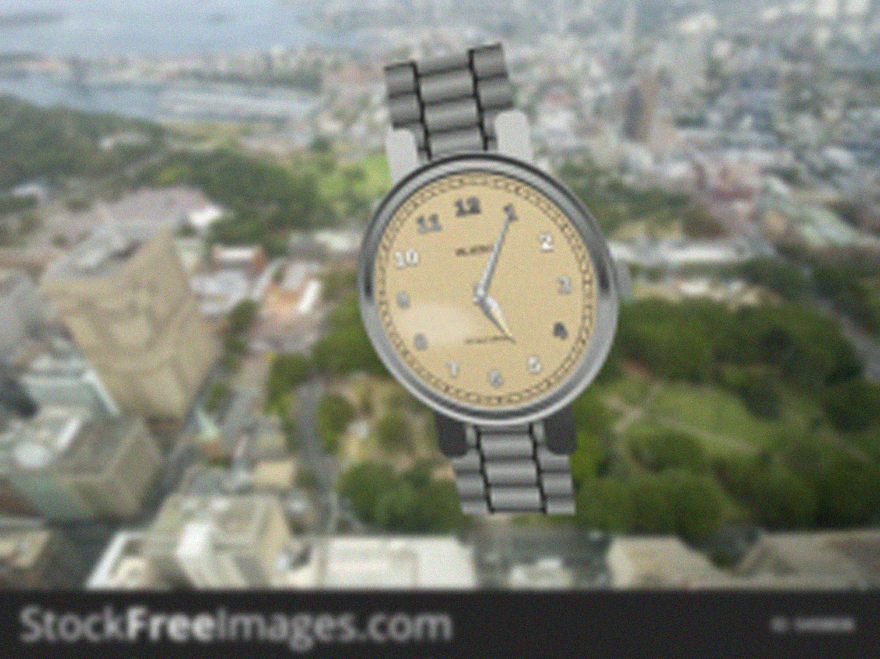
5:05
